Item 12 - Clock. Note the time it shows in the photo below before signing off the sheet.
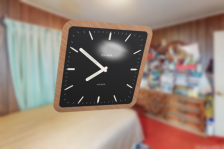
7:51
